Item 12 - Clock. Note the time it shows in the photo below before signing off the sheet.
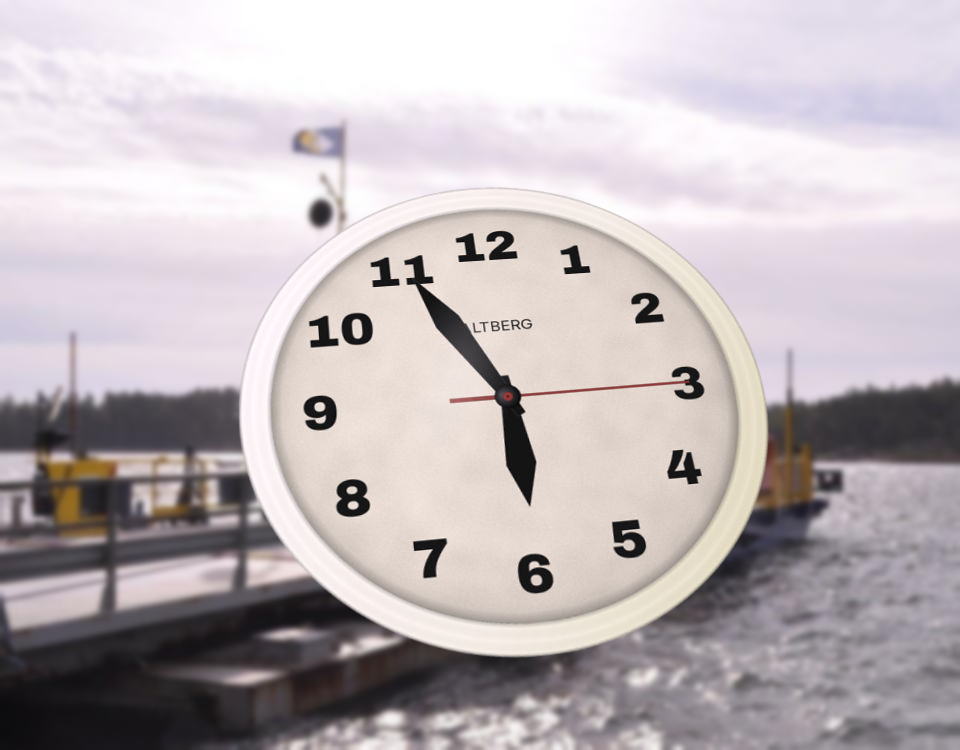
5:55:15
